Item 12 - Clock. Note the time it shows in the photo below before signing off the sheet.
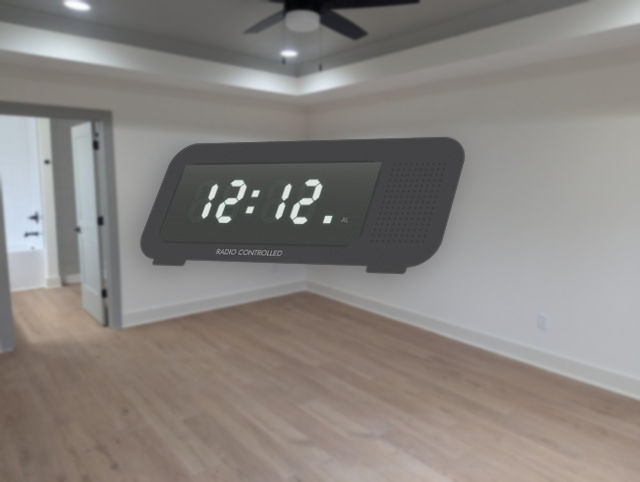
12:12
